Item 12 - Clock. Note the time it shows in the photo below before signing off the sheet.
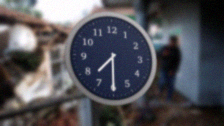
7:30
